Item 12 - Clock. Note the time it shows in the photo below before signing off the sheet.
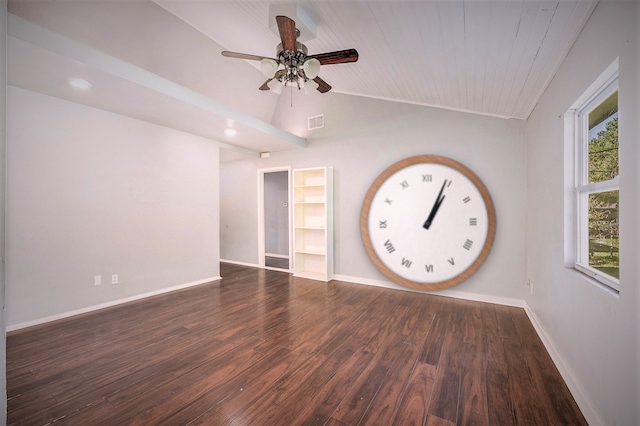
1:04
